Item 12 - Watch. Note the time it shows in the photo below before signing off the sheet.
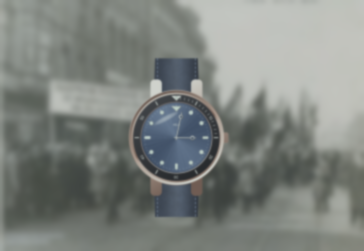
3:02
